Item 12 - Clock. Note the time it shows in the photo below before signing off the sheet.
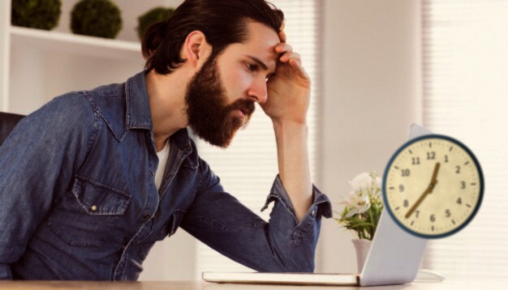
12:37
